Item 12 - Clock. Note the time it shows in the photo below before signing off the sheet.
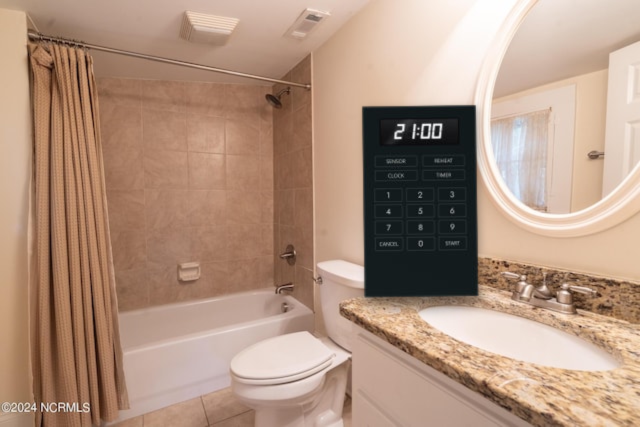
21:00
